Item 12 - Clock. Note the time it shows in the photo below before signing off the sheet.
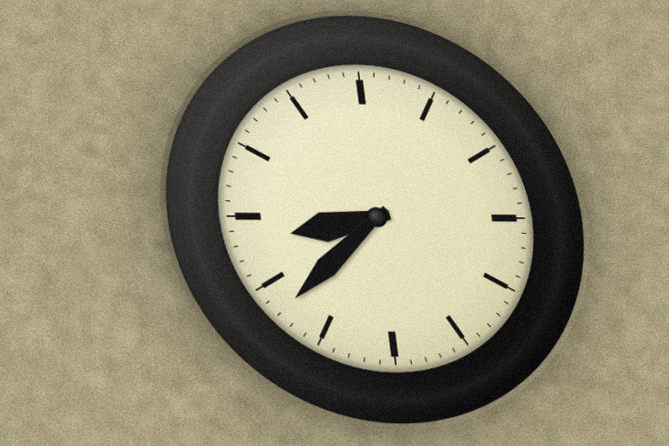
8:38
